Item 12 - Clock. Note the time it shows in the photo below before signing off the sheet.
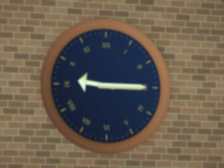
9:15
